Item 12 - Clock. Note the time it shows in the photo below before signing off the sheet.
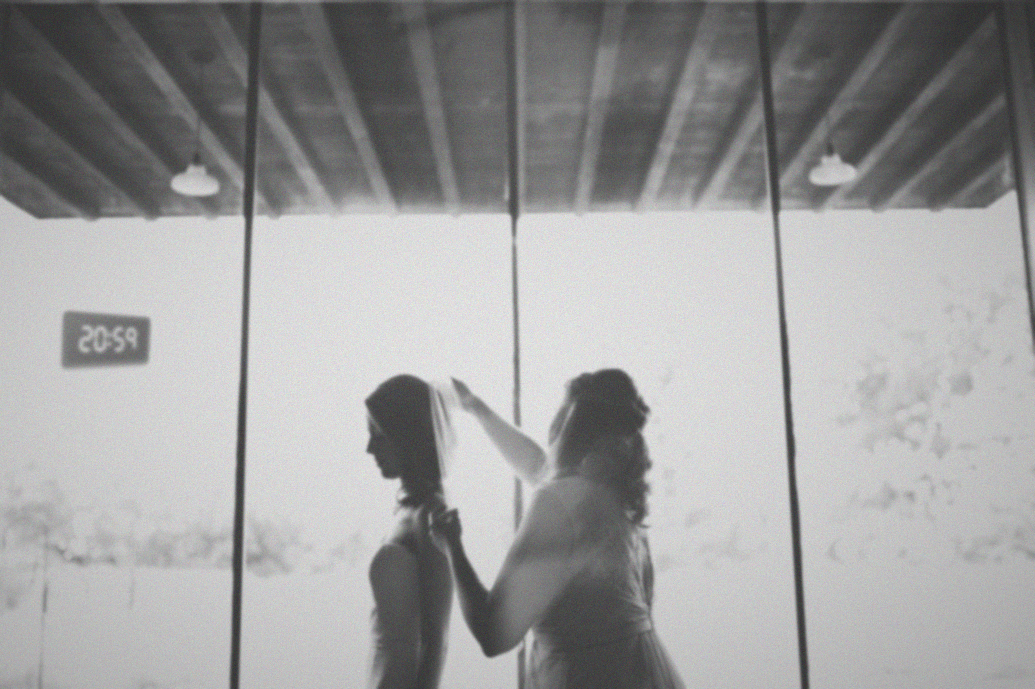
20:59
